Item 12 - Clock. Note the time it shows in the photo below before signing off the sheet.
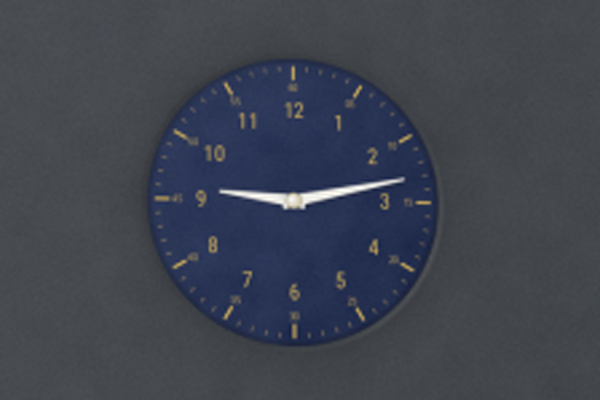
9:13
